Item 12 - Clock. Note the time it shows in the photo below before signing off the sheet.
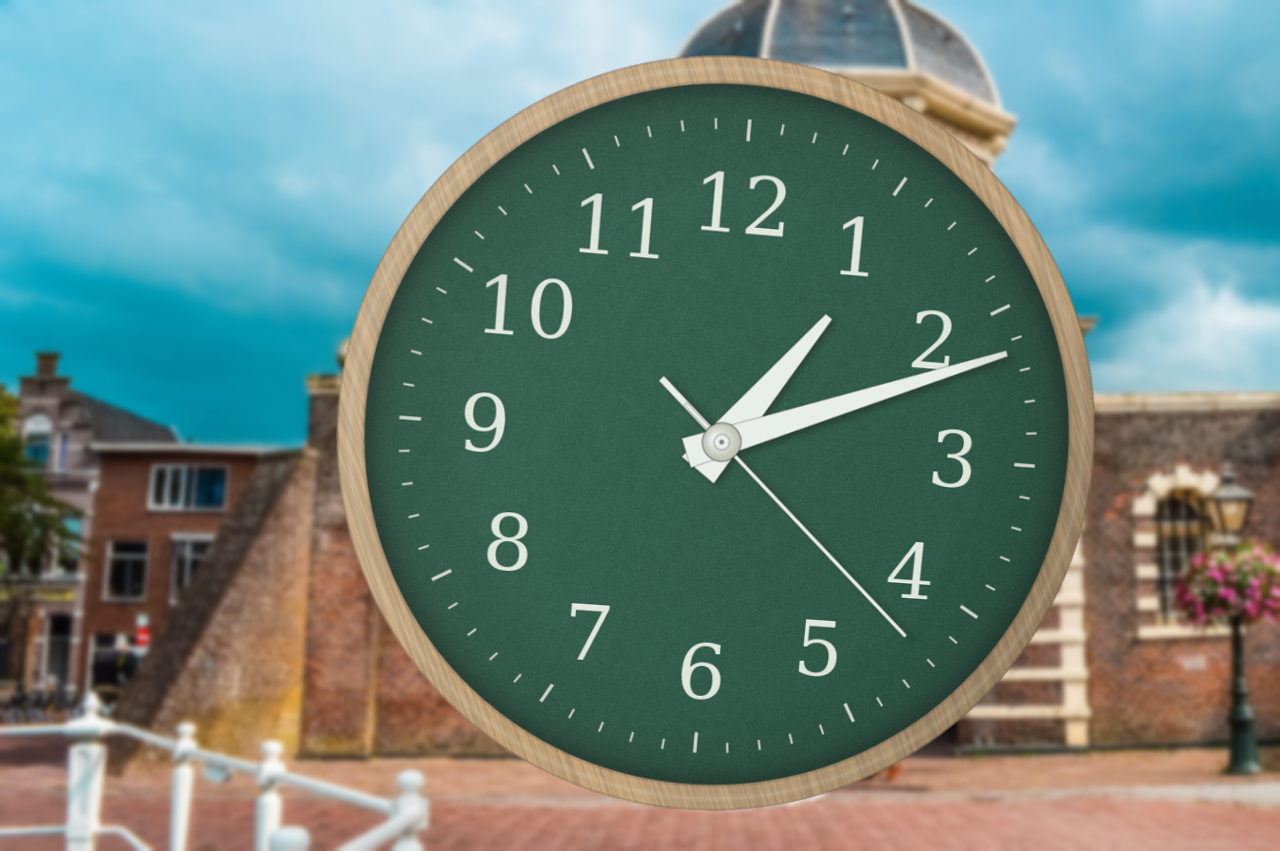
1:11:22
